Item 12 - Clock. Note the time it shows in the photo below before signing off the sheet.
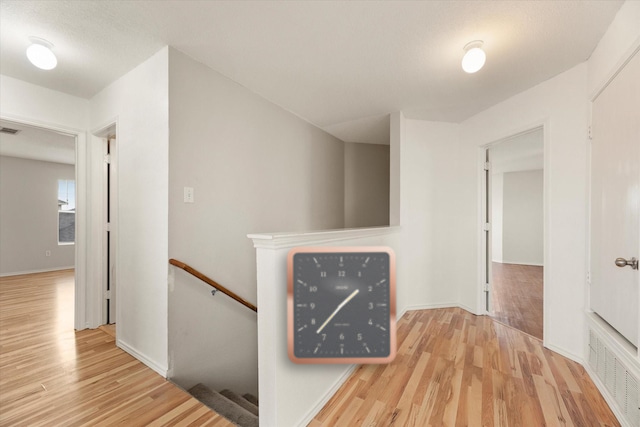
1:37
